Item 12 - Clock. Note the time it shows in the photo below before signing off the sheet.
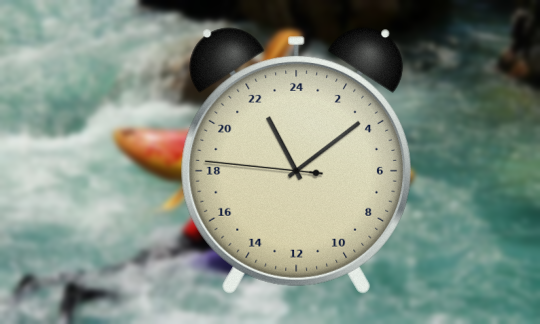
22:08:46
